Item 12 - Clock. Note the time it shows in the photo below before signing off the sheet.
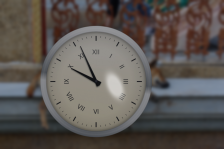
9:56
